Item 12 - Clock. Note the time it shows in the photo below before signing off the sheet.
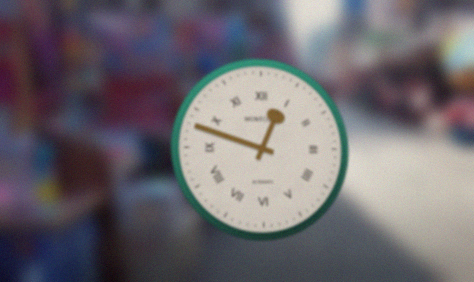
12:48
